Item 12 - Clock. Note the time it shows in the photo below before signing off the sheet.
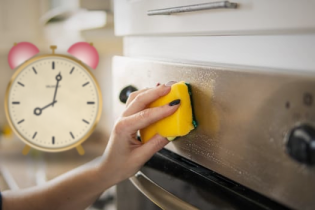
8:02
